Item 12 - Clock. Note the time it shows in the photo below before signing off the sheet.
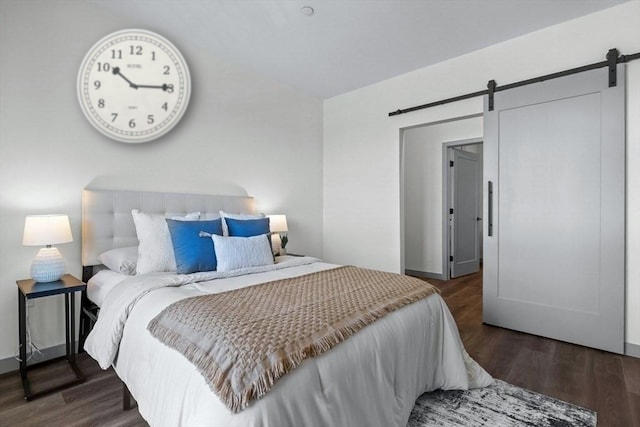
10:15
